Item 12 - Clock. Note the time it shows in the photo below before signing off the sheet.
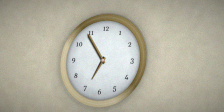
6:54
